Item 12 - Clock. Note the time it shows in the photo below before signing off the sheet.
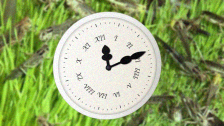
12:14
